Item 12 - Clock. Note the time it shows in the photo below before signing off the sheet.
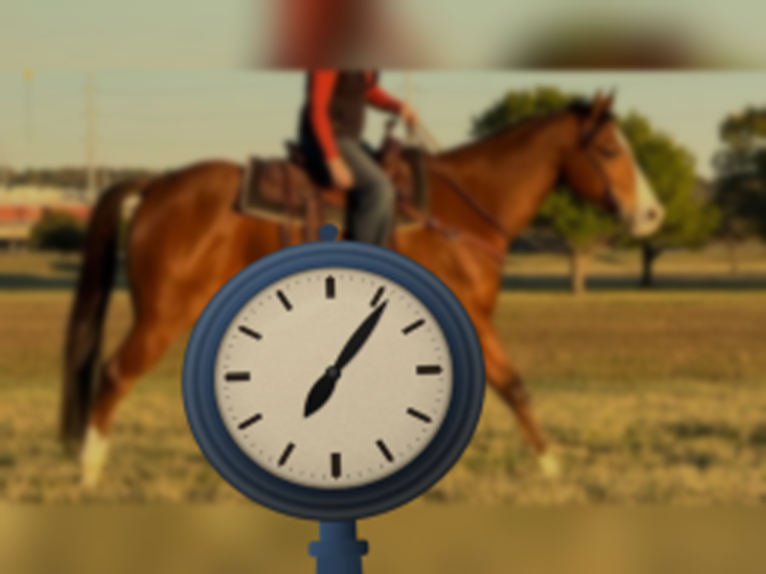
7:06
